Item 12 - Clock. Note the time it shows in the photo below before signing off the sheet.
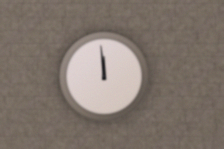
11:59
